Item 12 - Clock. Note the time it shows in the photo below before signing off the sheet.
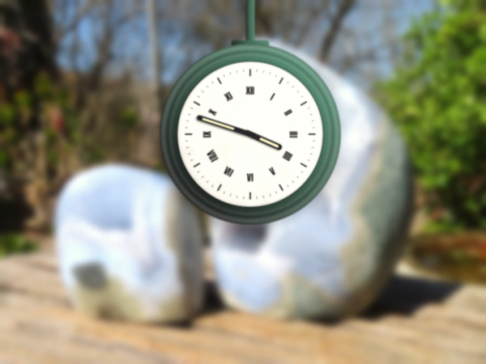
3:48
